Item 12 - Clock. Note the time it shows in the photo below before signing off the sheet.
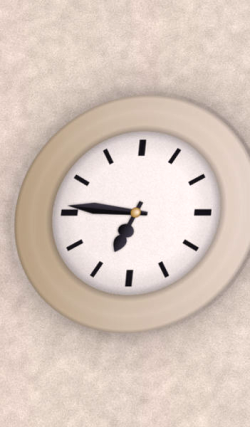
6:46
